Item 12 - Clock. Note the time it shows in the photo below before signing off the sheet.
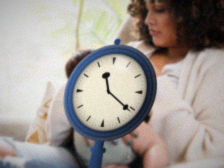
11:21
